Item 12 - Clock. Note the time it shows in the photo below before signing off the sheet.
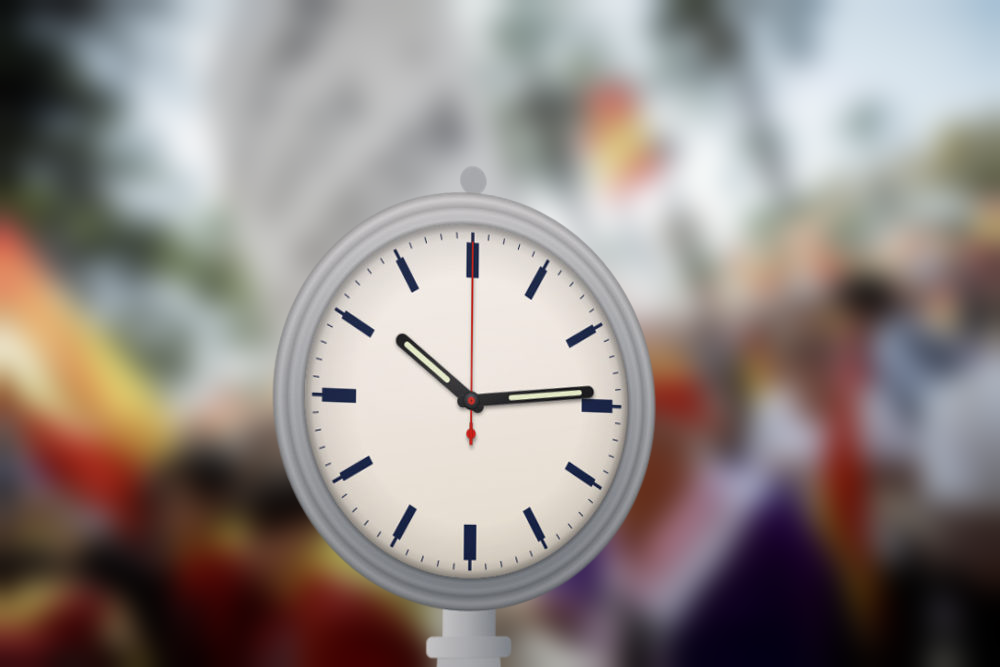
10:14:00
